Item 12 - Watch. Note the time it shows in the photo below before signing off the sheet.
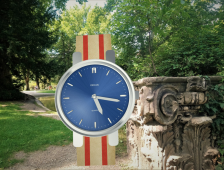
5:17
